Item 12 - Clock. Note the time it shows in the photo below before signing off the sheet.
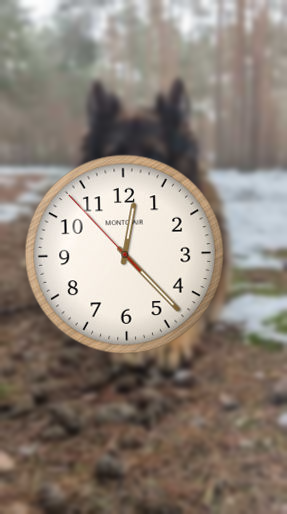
12:22:53
